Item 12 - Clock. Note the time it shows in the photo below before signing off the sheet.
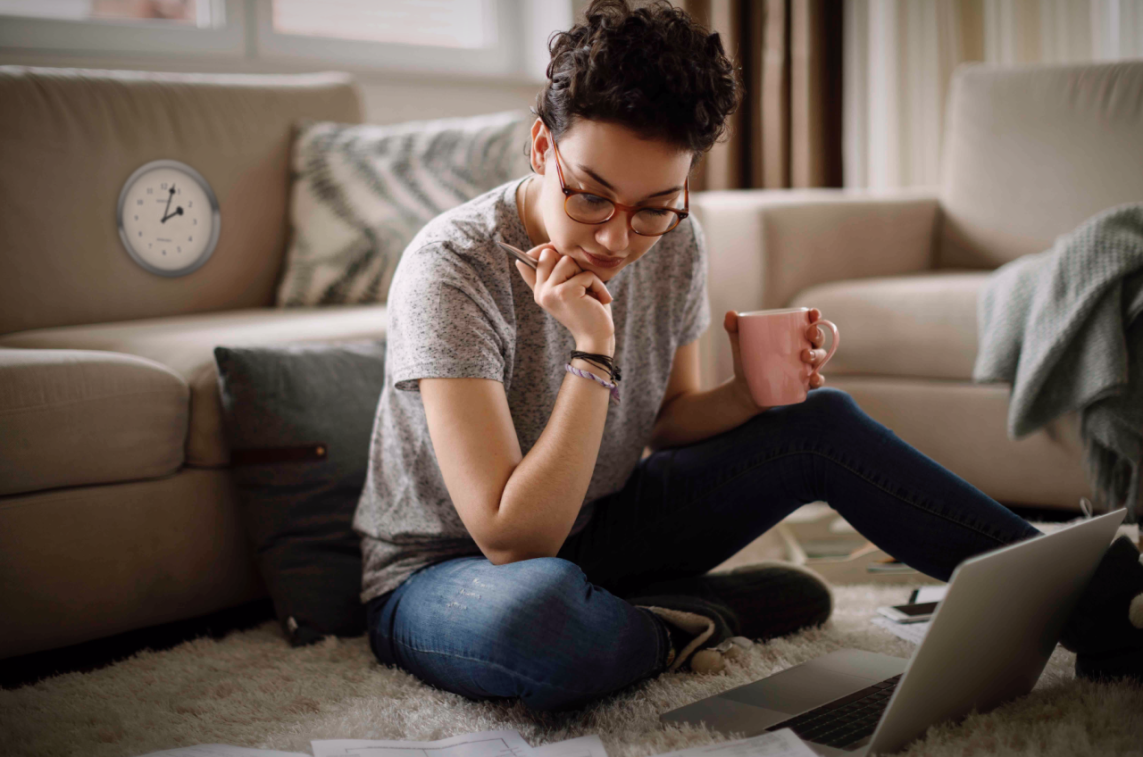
2:03
